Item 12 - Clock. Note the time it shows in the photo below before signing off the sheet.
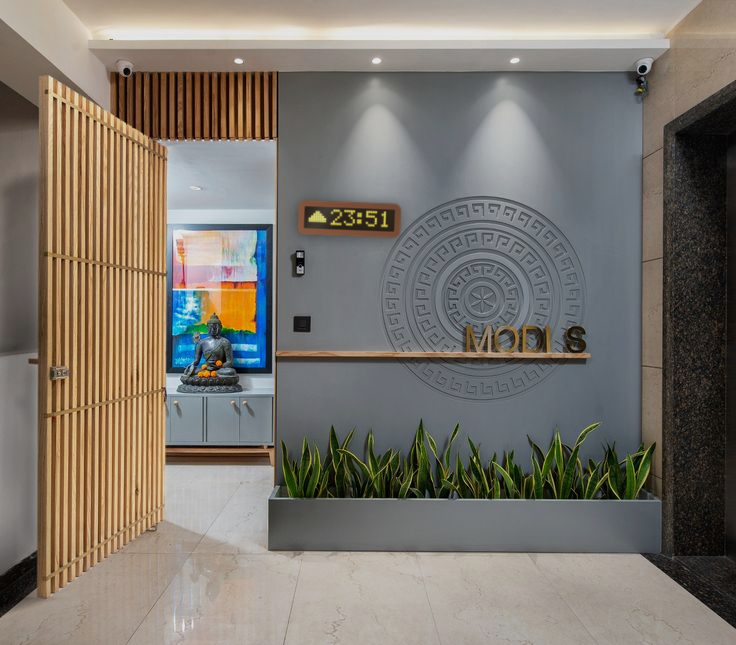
23:51
